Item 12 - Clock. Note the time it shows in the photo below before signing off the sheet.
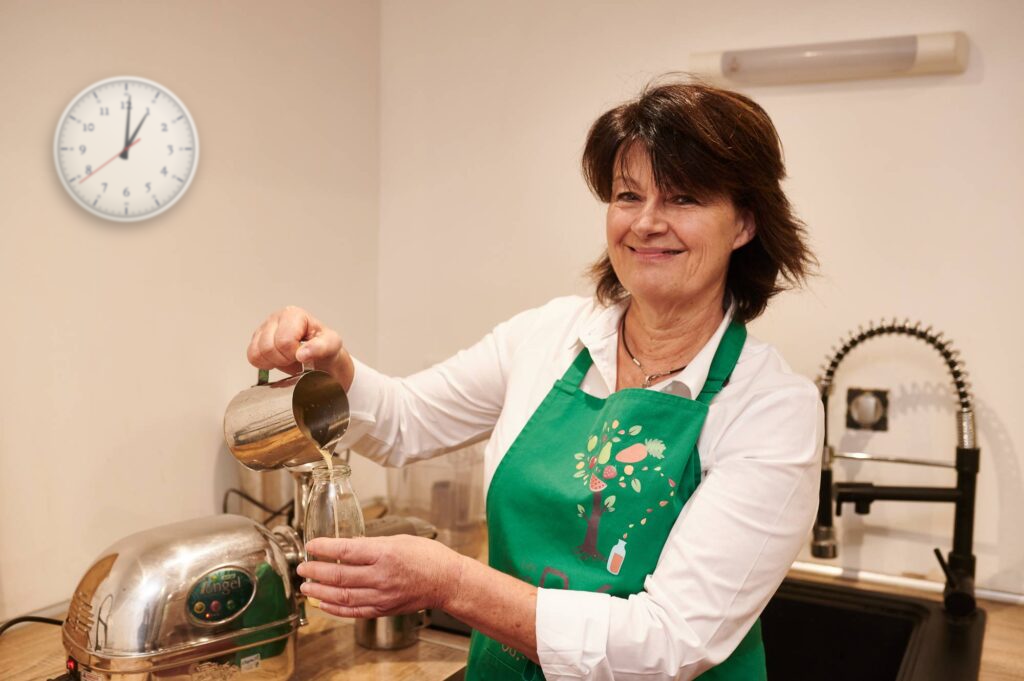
1:00:39
